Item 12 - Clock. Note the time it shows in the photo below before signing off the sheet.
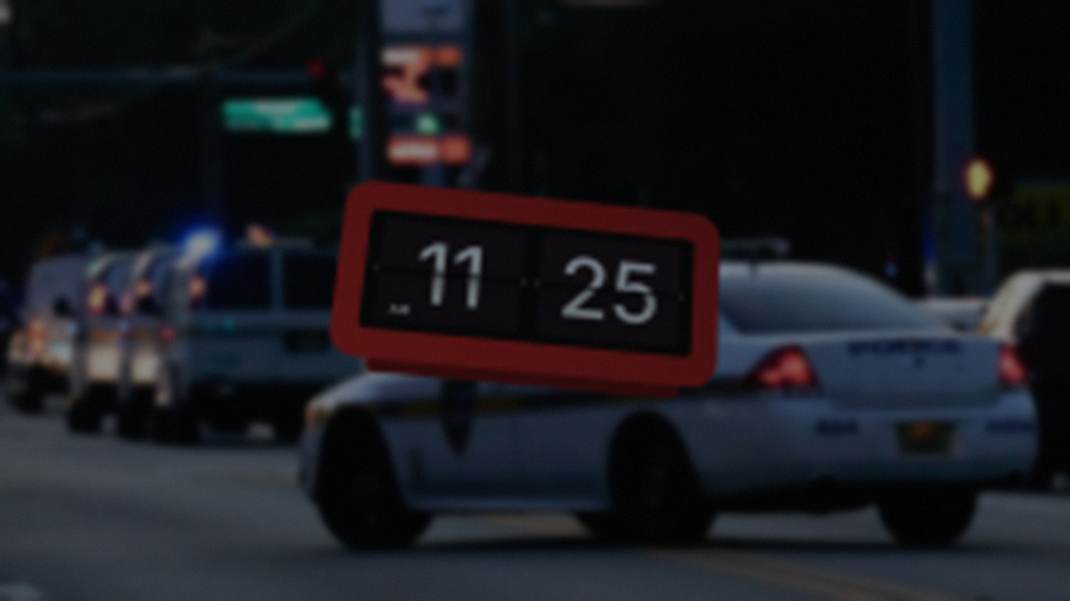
11:25
